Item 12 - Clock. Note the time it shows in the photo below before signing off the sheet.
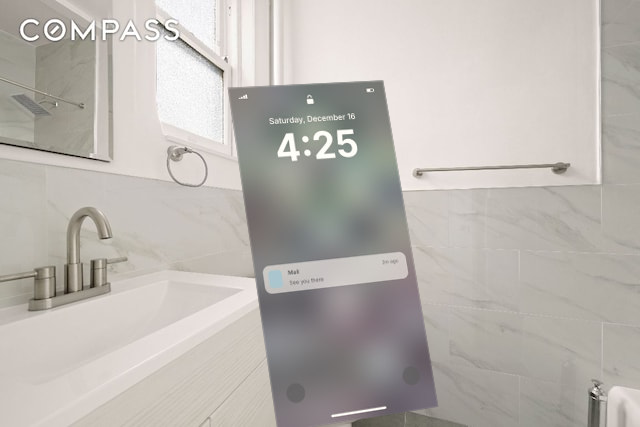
4:25
